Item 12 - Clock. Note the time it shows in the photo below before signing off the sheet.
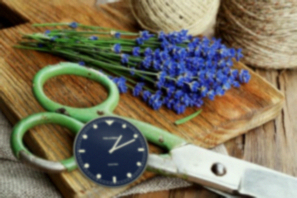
1:11
